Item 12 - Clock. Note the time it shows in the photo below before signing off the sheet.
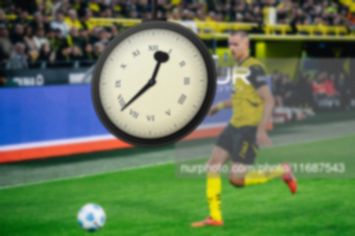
12:38
